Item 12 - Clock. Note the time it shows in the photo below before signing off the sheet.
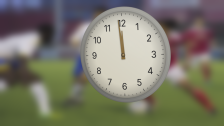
11:59
